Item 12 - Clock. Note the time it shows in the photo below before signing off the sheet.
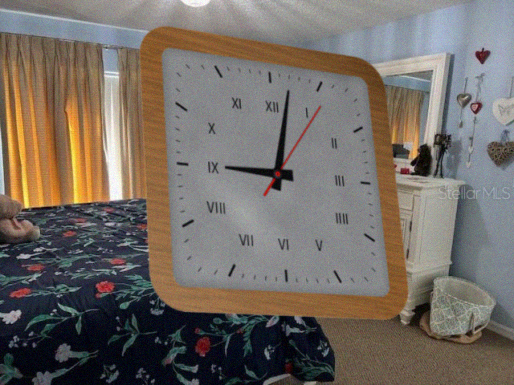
9:02:06
